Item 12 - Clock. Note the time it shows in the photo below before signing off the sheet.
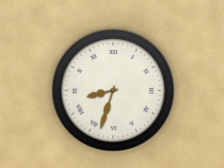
8:33
